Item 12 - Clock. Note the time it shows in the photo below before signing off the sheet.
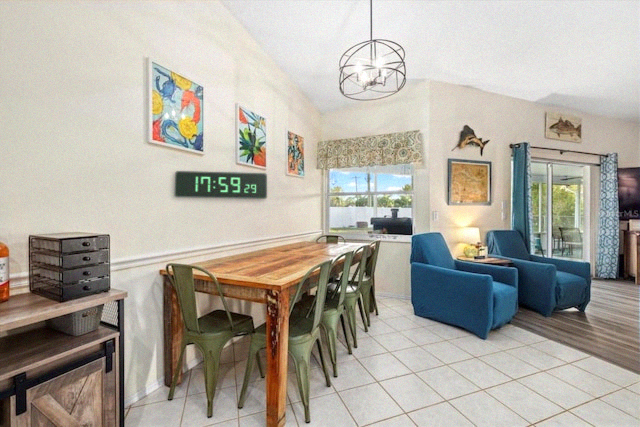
17:59
